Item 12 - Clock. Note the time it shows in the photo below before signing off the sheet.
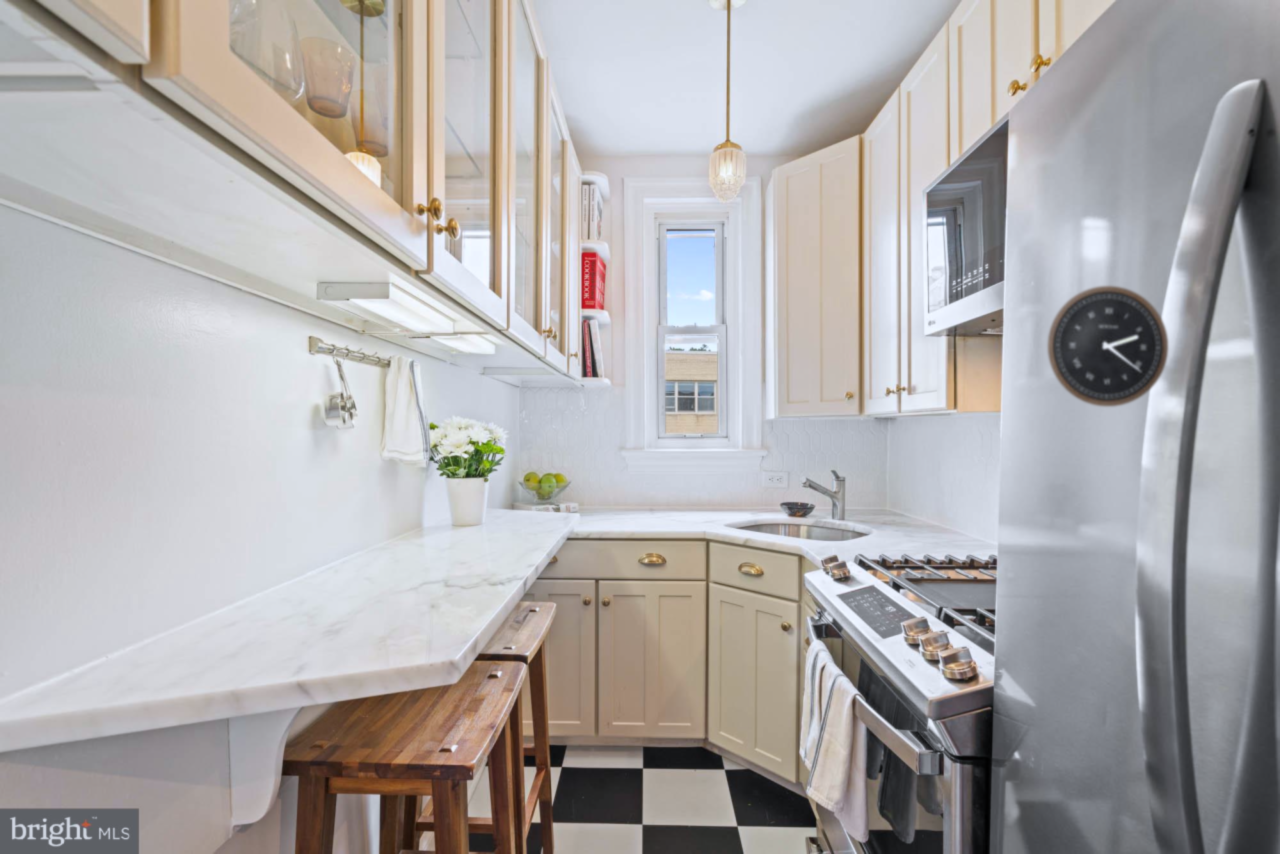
2:21
